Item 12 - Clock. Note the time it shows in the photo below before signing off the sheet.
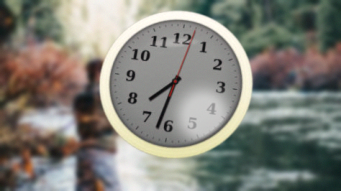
7:32:02
